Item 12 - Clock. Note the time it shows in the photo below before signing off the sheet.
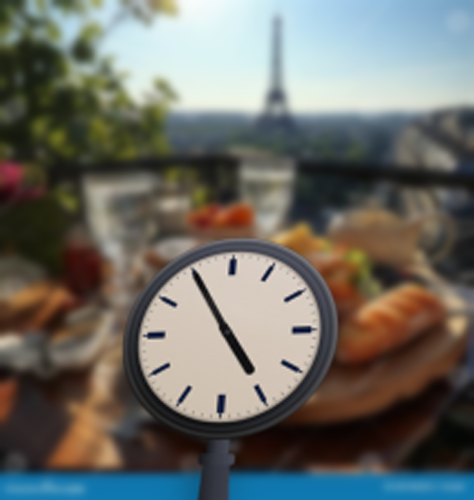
4:55
